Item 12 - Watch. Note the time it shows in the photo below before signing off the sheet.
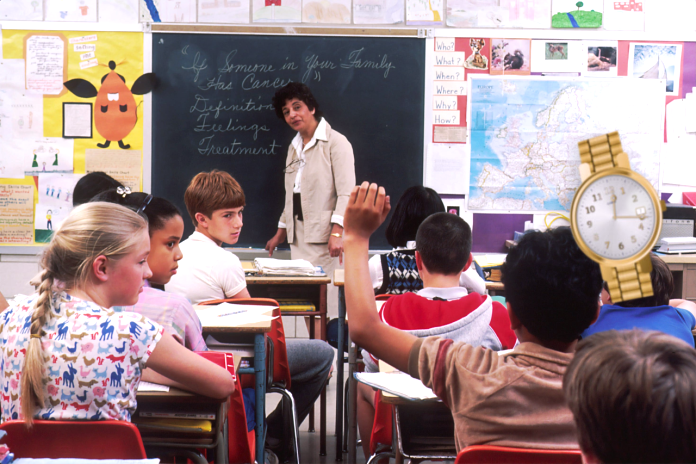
12:17
